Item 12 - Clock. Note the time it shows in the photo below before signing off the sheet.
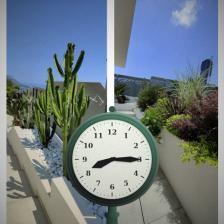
8:15
